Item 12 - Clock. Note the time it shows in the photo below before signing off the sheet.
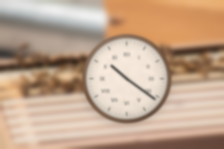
10:21
